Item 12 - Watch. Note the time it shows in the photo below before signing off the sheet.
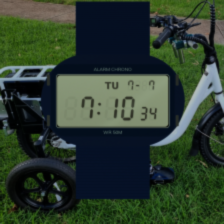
7:10:34
